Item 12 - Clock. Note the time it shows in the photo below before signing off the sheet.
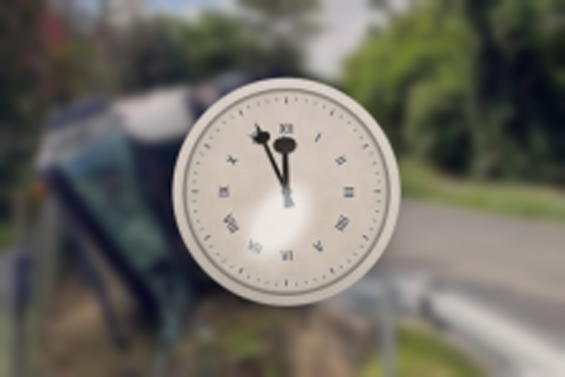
11:56
